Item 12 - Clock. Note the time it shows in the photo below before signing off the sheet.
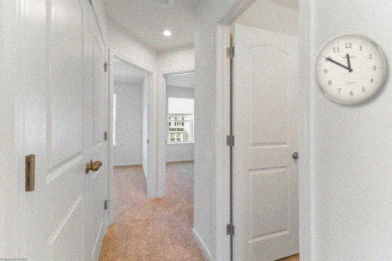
11:50
